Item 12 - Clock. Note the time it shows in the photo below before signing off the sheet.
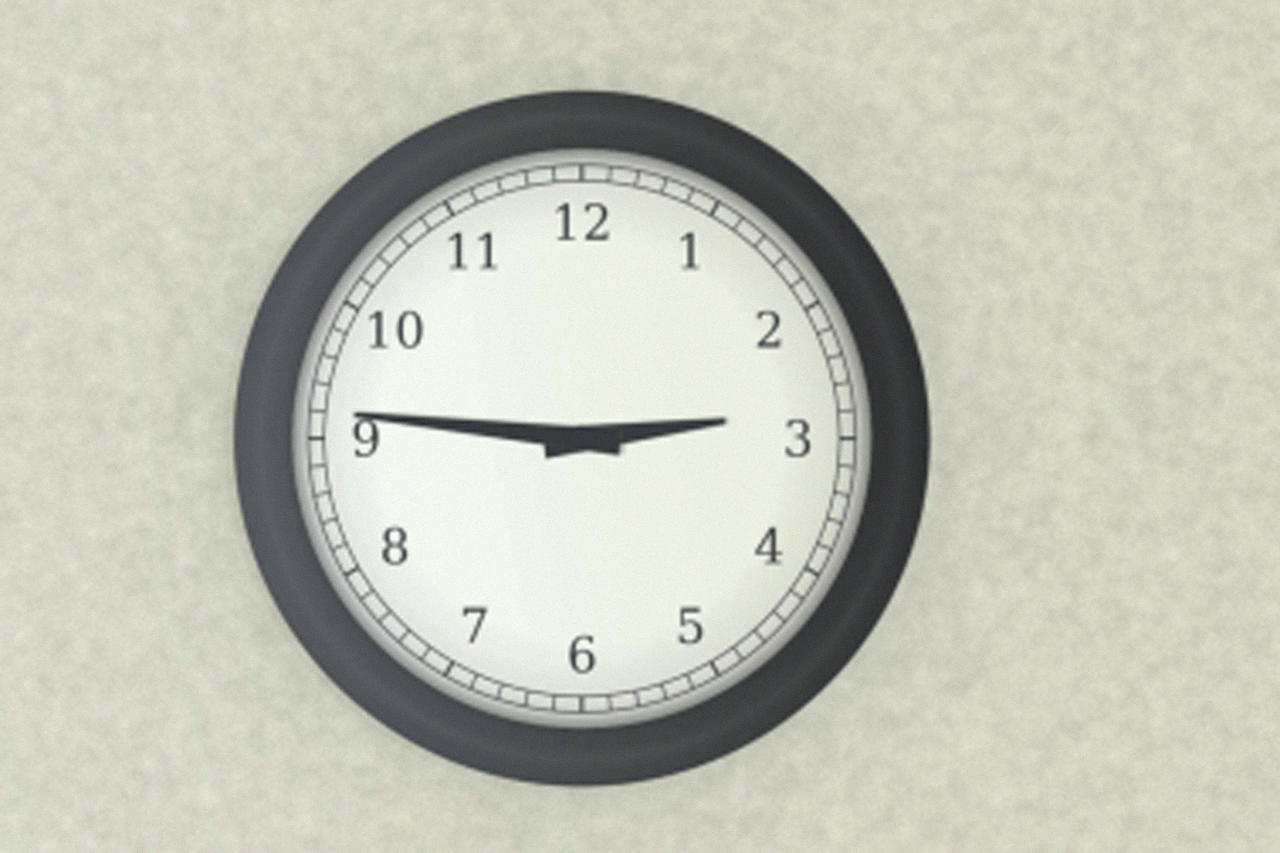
2:46
